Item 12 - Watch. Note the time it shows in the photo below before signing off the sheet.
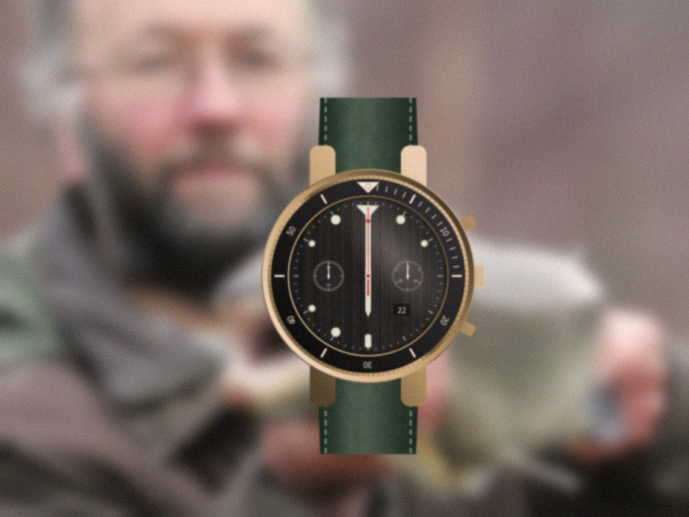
6:00
